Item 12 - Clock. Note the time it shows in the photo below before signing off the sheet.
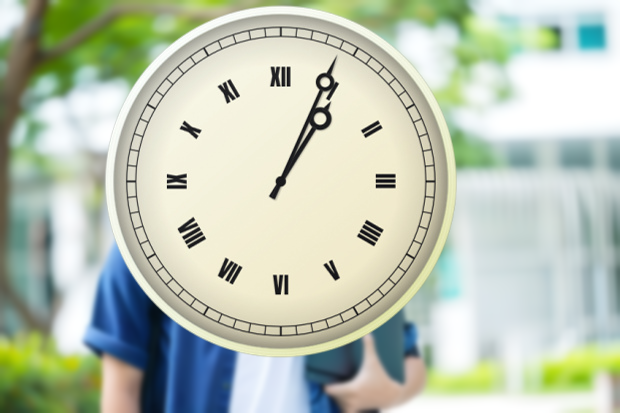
1:04
